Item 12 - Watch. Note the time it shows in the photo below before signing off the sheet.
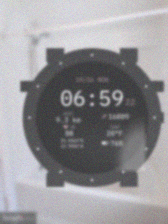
6:59
